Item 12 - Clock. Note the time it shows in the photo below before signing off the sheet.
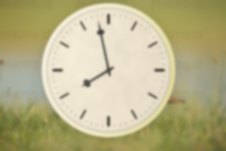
7:58
